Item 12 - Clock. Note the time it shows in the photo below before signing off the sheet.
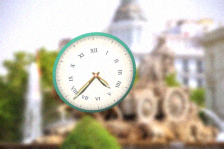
4:38
